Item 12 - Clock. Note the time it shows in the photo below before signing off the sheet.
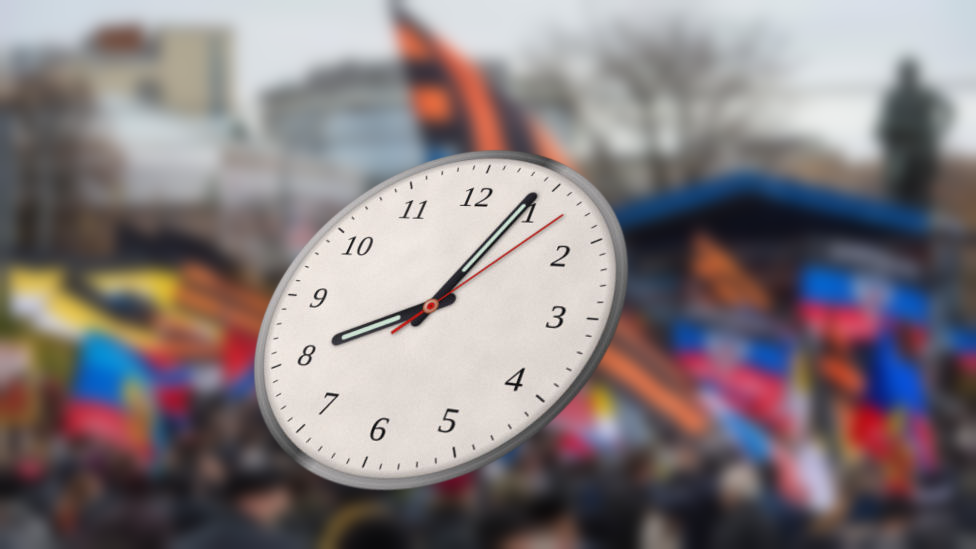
8:04:07
